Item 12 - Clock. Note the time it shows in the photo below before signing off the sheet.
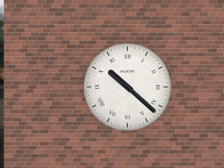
10:22
